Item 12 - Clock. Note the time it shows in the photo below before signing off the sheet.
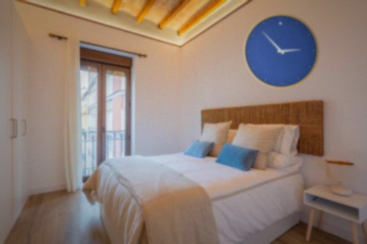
2:53
